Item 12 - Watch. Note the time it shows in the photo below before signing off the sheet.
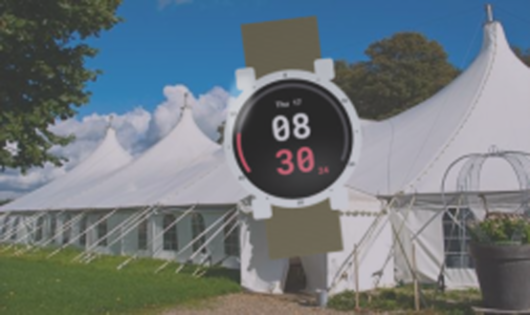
8:30
